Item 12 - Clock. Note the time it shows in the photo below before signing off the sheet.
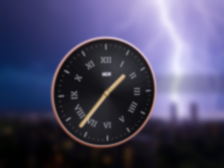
1:37
